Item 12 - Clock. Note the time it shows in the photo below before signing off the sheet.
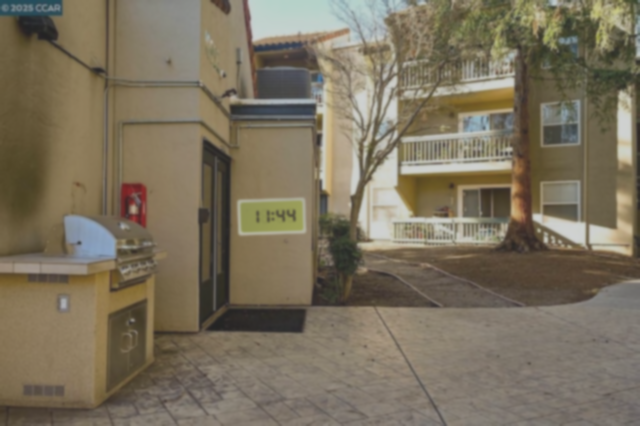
11:44
